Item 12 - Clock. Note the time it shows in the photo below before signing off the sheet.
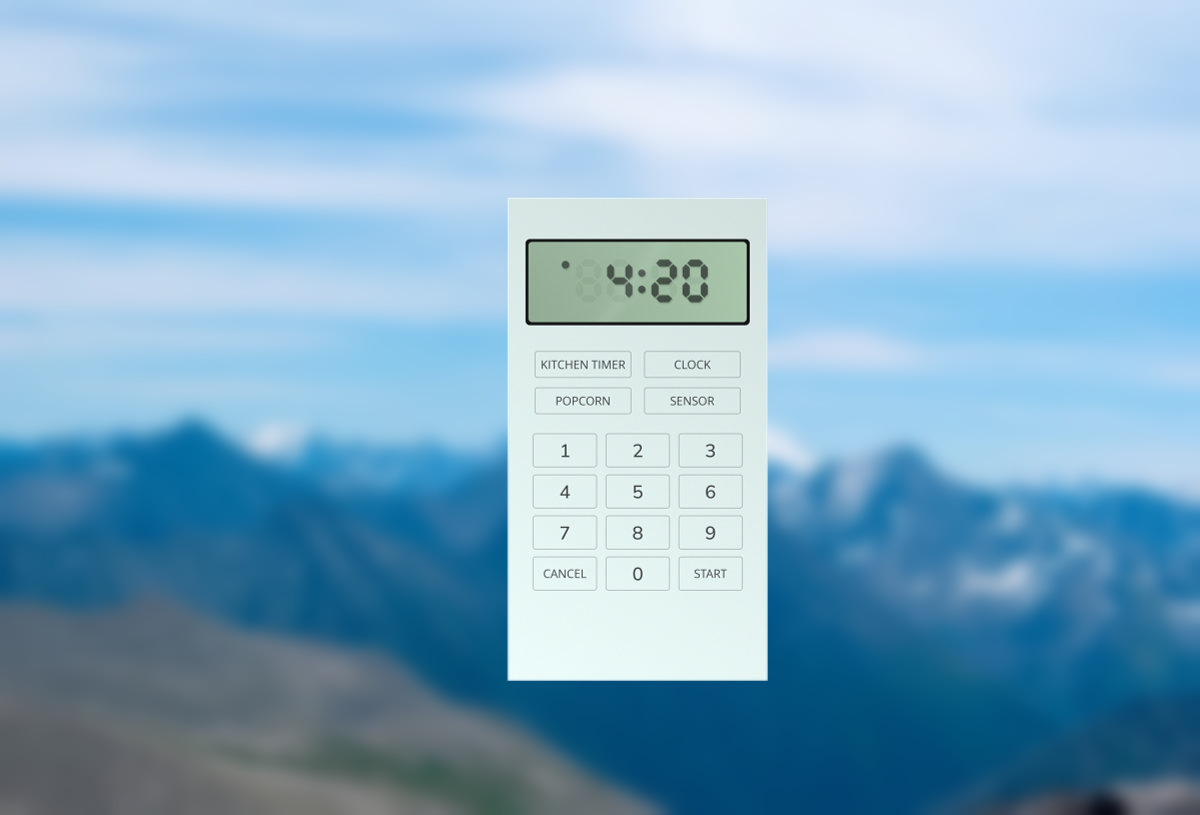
4:20
